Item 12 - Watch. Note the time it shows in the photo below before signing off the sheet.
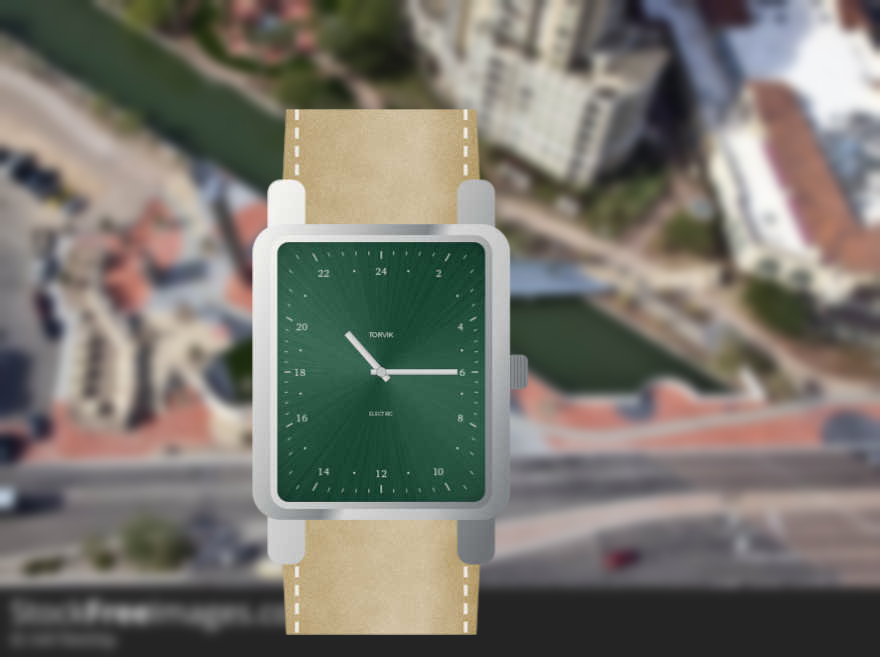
21:15
